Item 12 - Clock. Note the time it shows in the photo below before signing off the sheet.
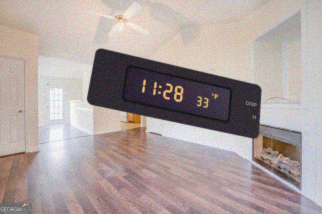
11:28
